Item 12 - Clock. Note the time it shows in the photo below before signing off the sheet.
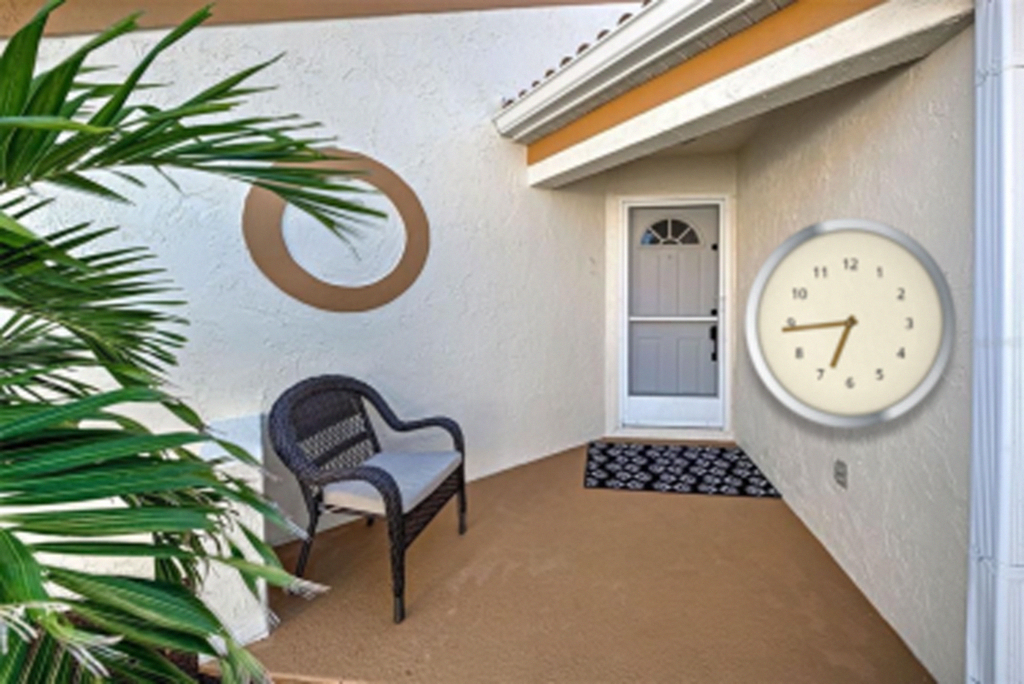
6:44
